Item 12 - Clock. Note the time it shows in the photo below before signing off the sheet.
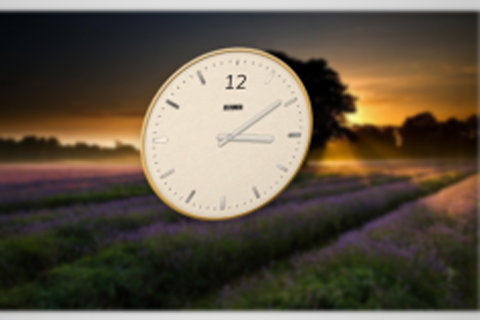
3:09
